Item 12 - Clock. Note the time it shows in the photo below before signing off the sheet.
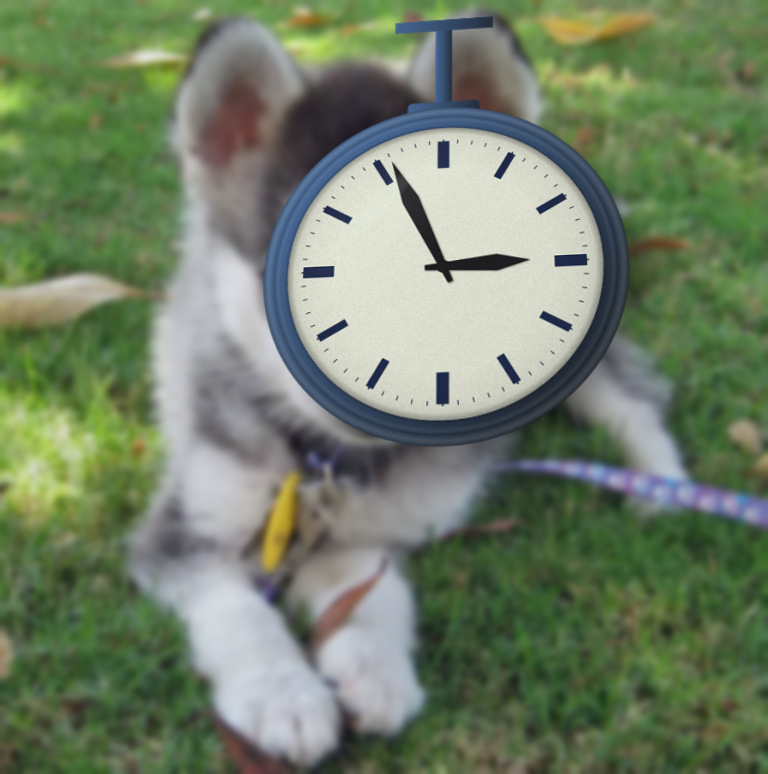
2:56
